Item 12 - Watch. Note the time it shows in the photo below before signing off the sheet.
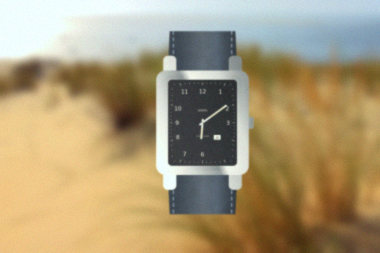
6:09
